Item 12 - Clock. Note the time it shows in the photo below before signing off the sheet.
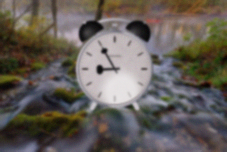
8:55
